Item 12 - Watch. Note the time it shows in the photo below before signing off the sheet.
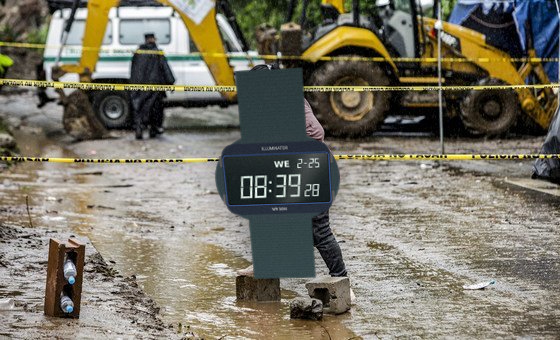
8:39:28
